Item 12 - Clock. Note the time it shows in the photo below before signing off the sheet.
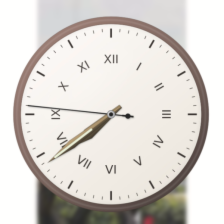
7:38:46
